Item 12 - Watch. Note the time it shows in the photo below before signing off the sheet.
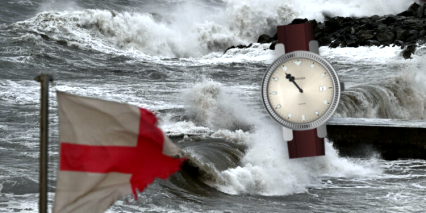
10:54
